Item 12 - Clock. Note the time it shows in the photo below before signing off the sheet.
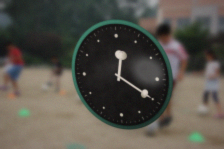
12:20
